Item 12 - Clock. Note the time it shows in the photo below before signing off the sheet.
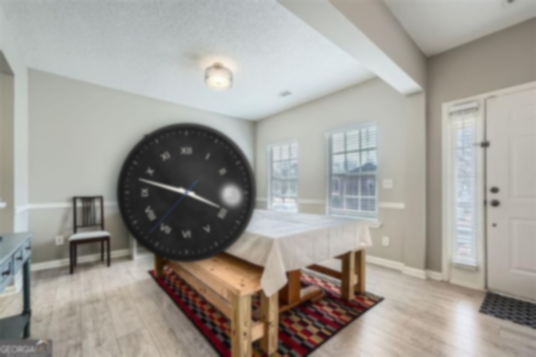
3:47:37
